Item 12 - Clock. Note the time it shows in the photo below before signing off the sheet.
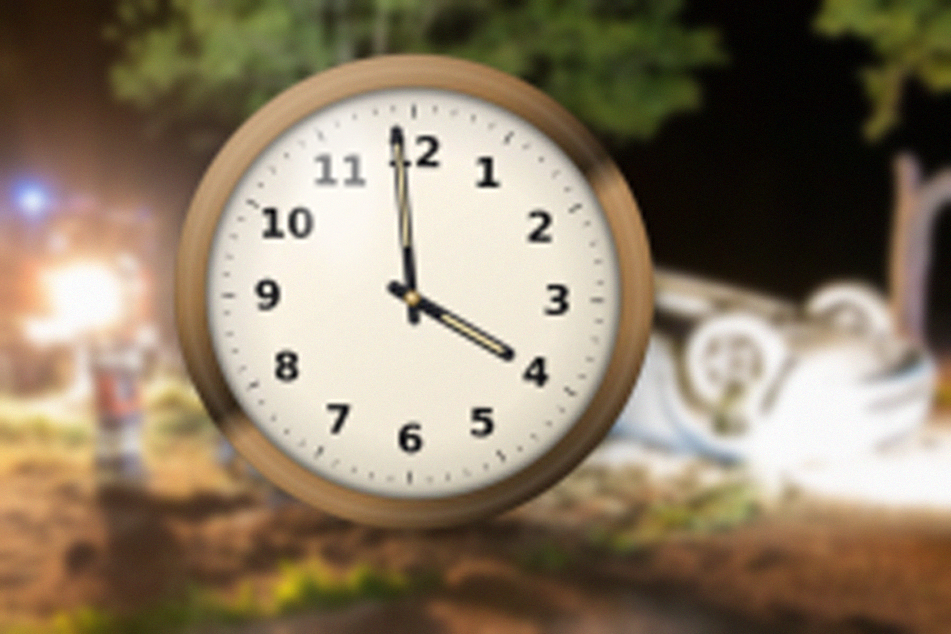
3:59
